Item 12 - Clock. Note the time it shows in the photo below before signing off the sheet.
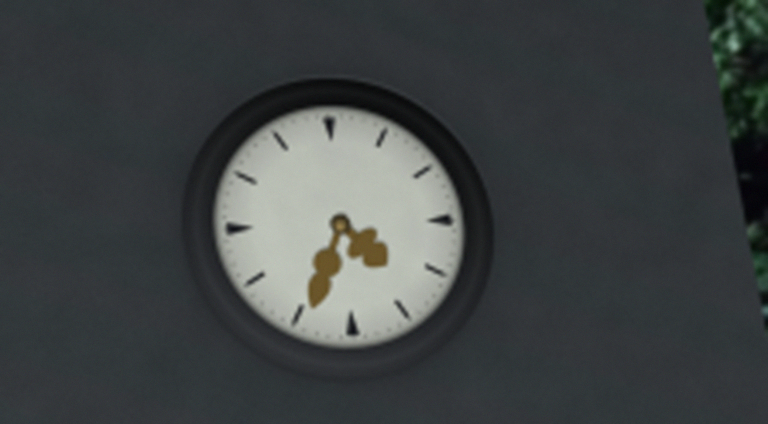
4:34
